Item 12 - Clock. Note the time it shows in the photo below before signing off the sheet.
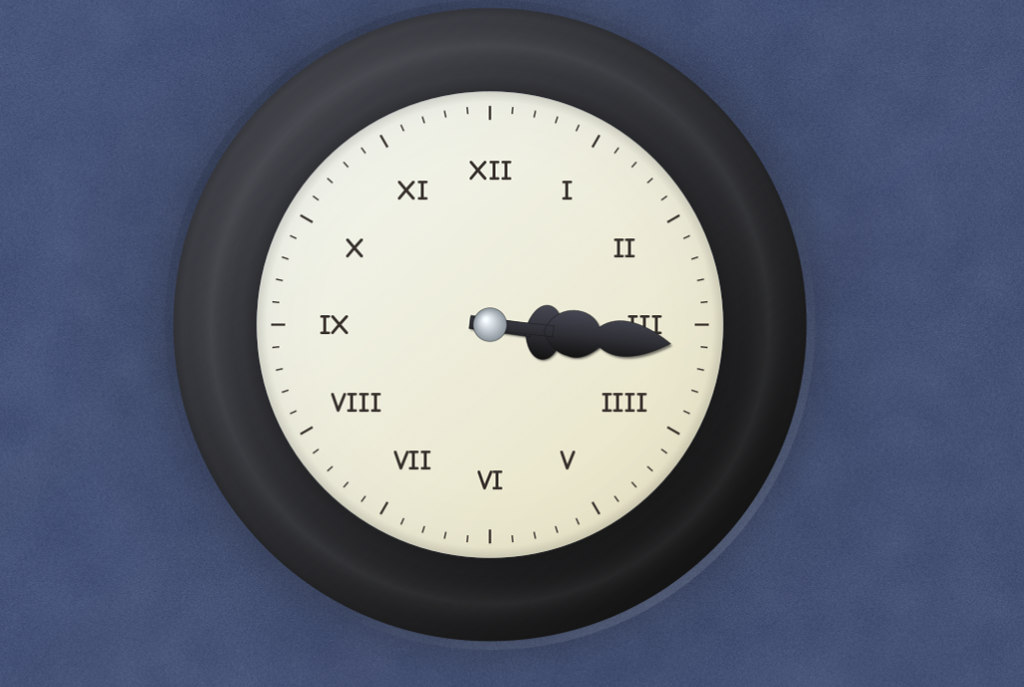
3:16
